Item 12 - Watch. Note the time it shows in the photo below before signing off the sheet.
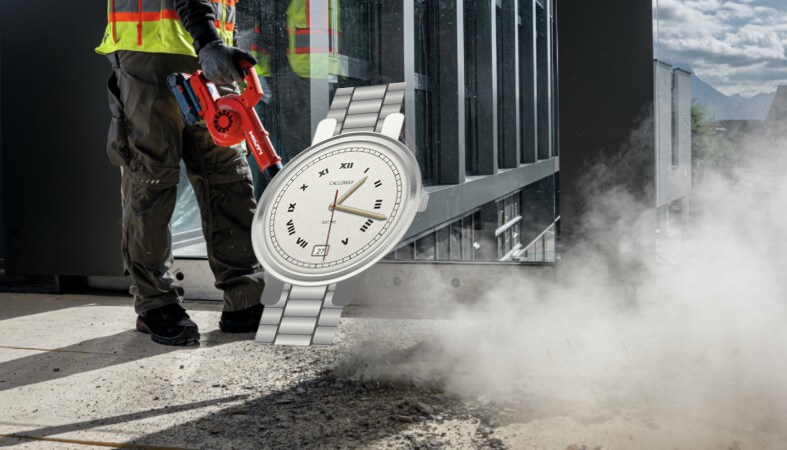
1:17:29
